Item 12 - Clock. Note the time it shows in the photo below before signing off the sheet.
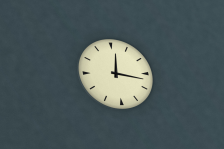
12:17
